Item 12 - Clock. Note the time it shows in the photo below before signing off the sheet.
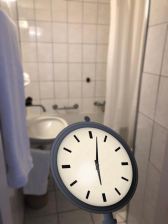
6:02
